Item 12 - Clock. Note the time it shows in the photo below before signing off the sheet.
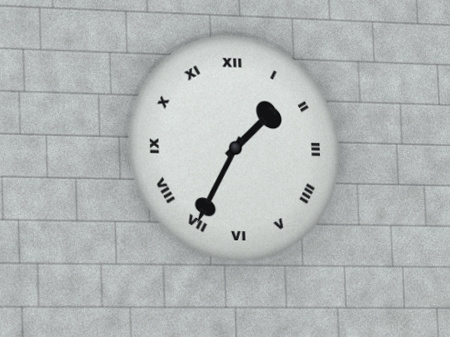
1:35
